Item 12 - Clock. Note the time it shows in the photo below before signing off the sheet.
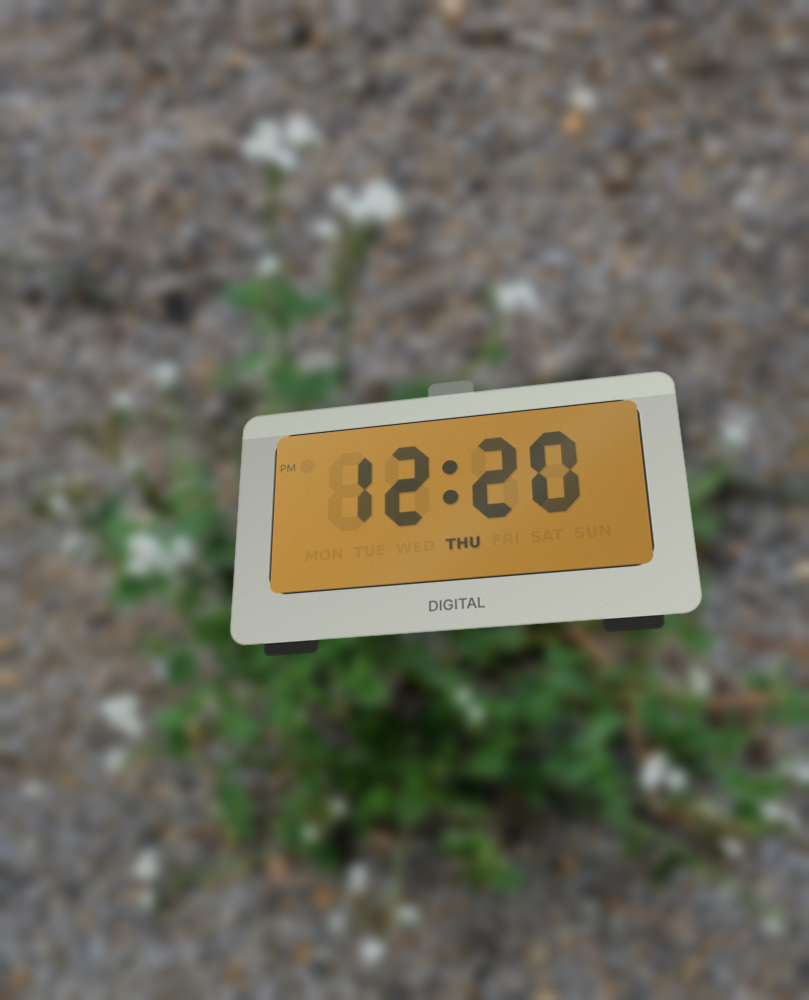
12:20
